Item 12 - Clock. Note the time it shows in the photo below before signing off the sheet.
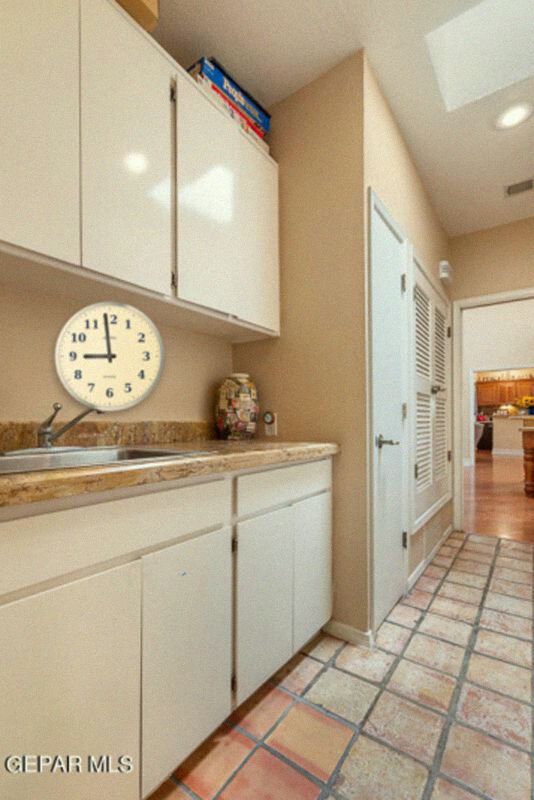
8:59
